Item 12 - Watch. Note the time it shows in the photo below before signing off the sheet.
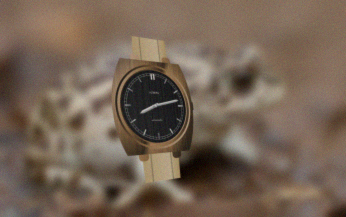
8:13
